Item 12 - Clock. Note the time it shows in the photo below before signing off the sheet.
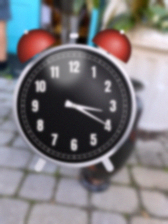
3:20
